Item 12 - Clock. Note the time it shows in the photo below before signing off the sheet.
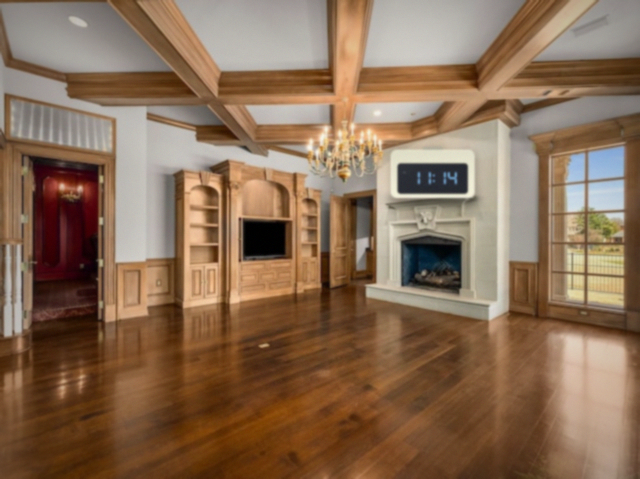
11:14
